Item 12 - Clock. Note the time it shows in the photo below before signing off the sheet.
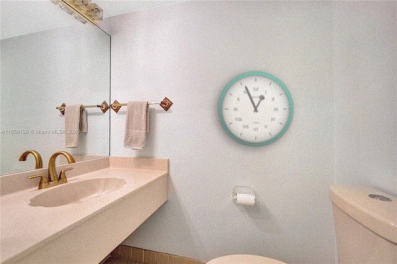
12:56
